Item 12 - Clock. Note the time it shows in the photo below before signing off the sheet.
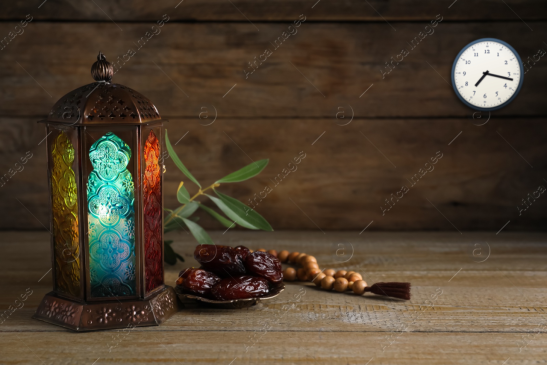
7:17
